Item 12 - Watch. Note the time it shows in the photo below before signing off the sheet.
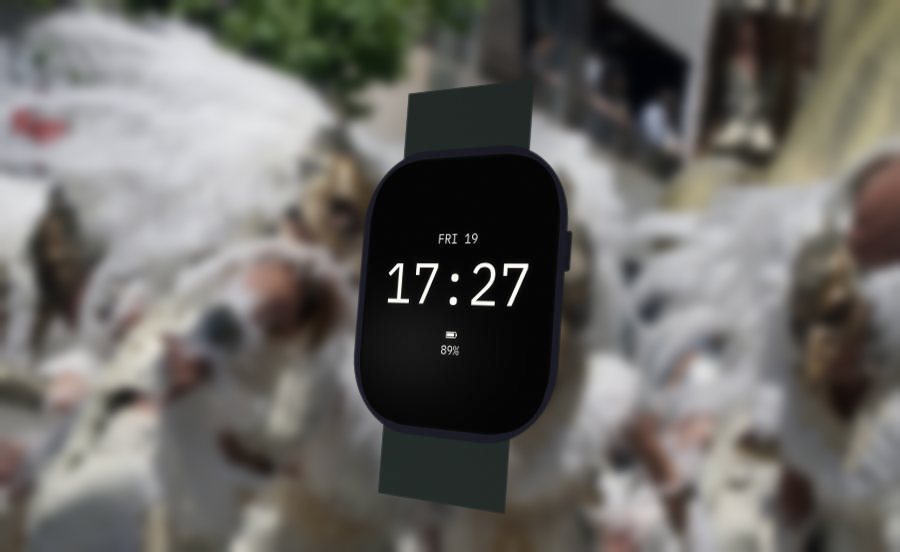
17:27
